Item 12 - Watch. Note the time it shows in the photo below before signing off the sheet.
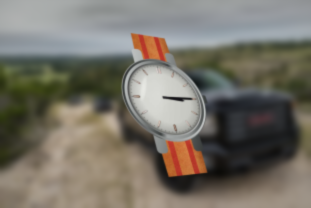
3:15
